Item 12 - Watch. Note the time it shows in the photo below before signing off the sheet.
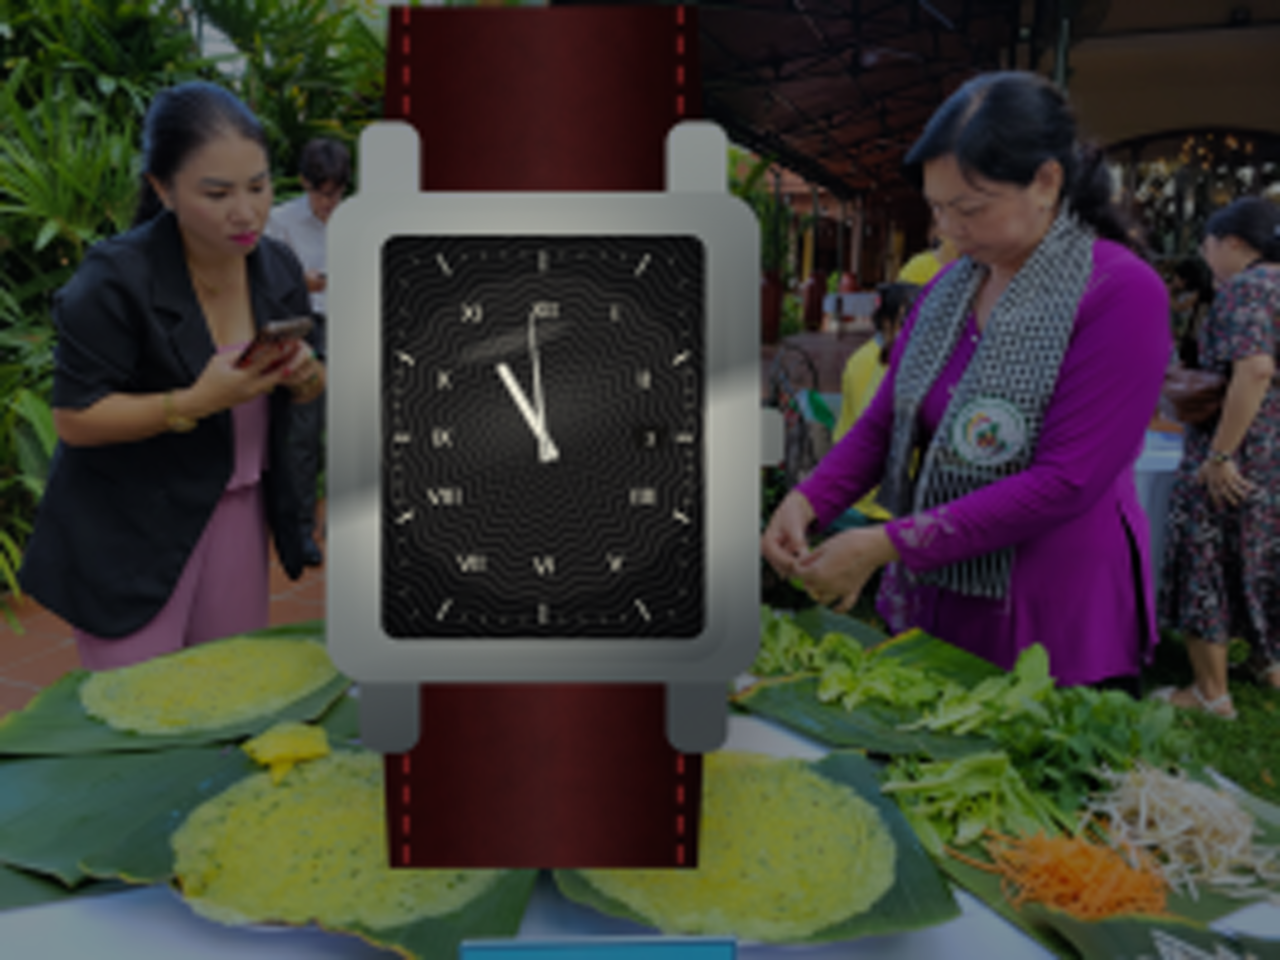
10:59
